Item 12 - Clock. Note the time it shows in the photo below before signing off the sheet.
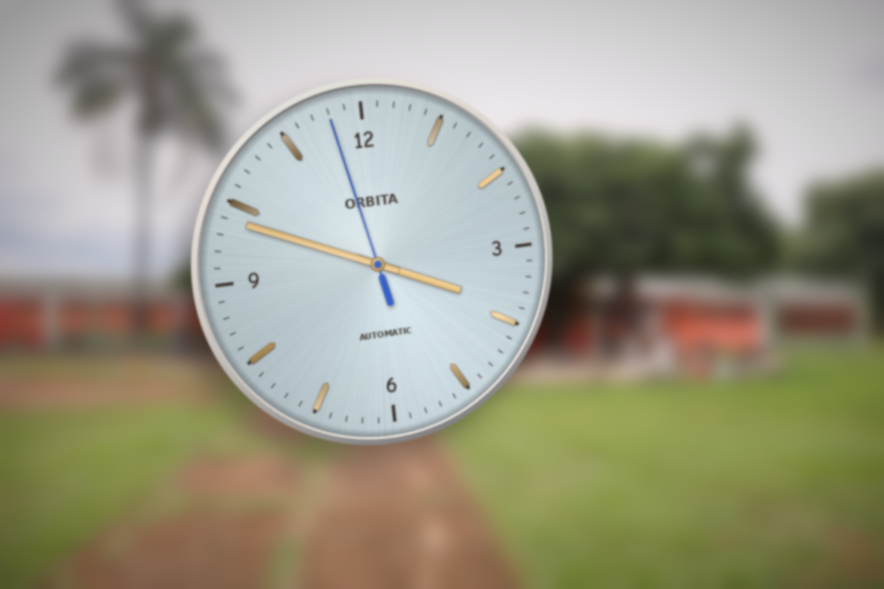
3:48:58
